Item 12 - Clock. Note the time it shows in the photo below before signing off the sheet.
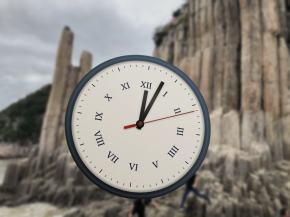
12:03:11
